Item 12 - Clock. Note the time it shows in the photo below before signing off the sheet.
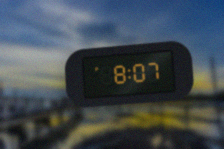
8:07
